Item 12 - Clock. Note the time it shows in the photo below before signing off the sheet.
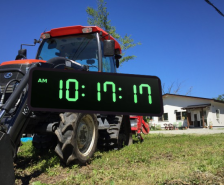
10:17:17
